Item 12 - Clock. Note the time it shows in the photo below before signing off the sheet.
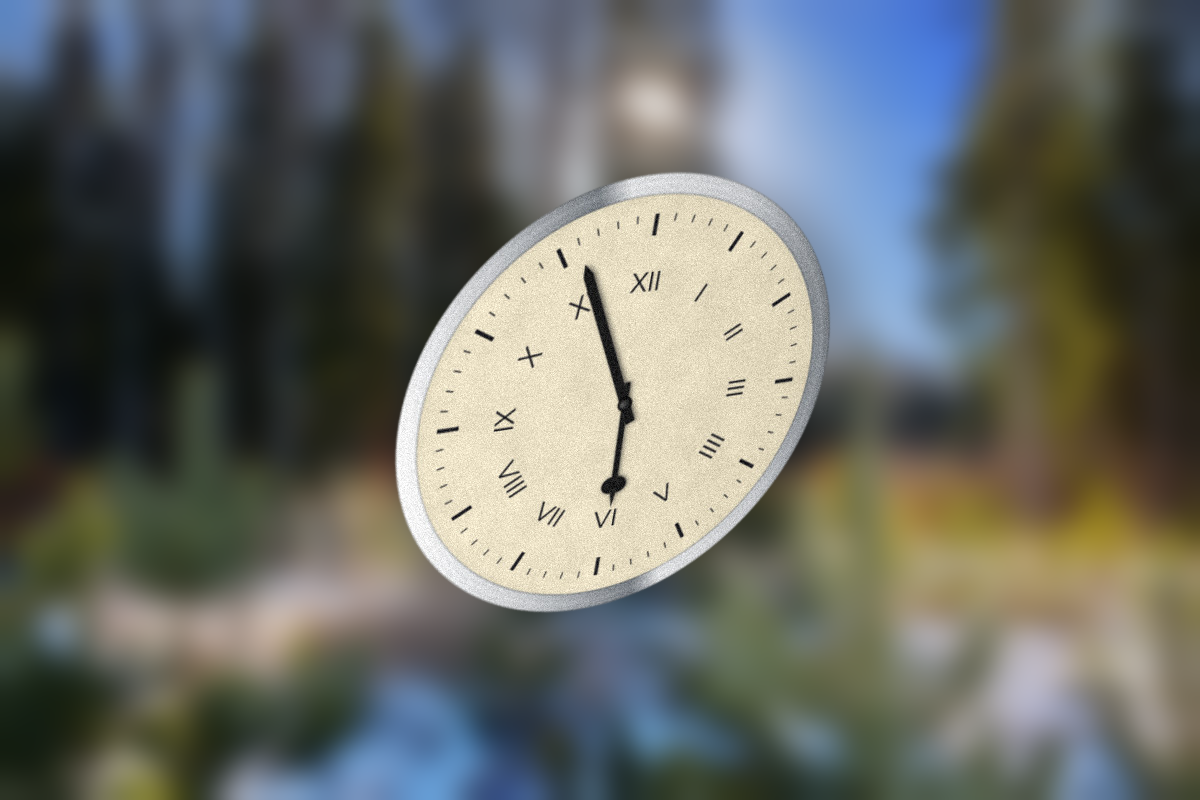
5:56
